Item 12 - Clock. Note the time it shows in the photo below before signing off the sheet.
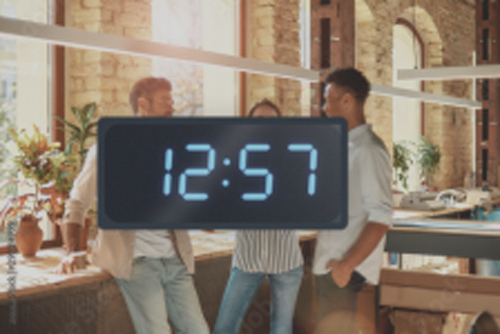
12:57
